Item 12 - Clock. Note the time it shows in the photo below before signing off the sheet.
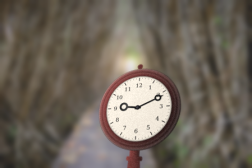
9:11
